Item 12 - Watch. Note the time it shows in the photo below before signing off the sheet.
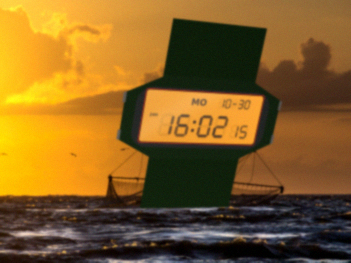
16:02:15
